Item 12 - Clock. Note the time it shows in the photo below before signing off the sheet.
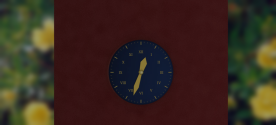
12:33
